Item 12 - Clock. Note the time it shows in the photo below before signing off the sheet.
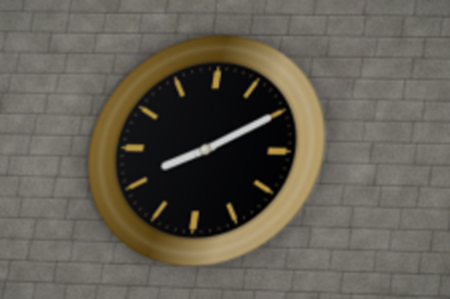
8:10
